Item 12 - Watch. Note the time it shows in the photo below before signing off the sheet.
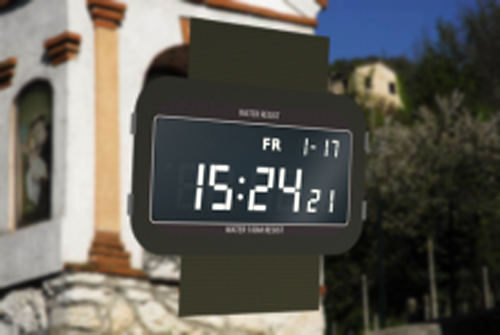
15:24:21
